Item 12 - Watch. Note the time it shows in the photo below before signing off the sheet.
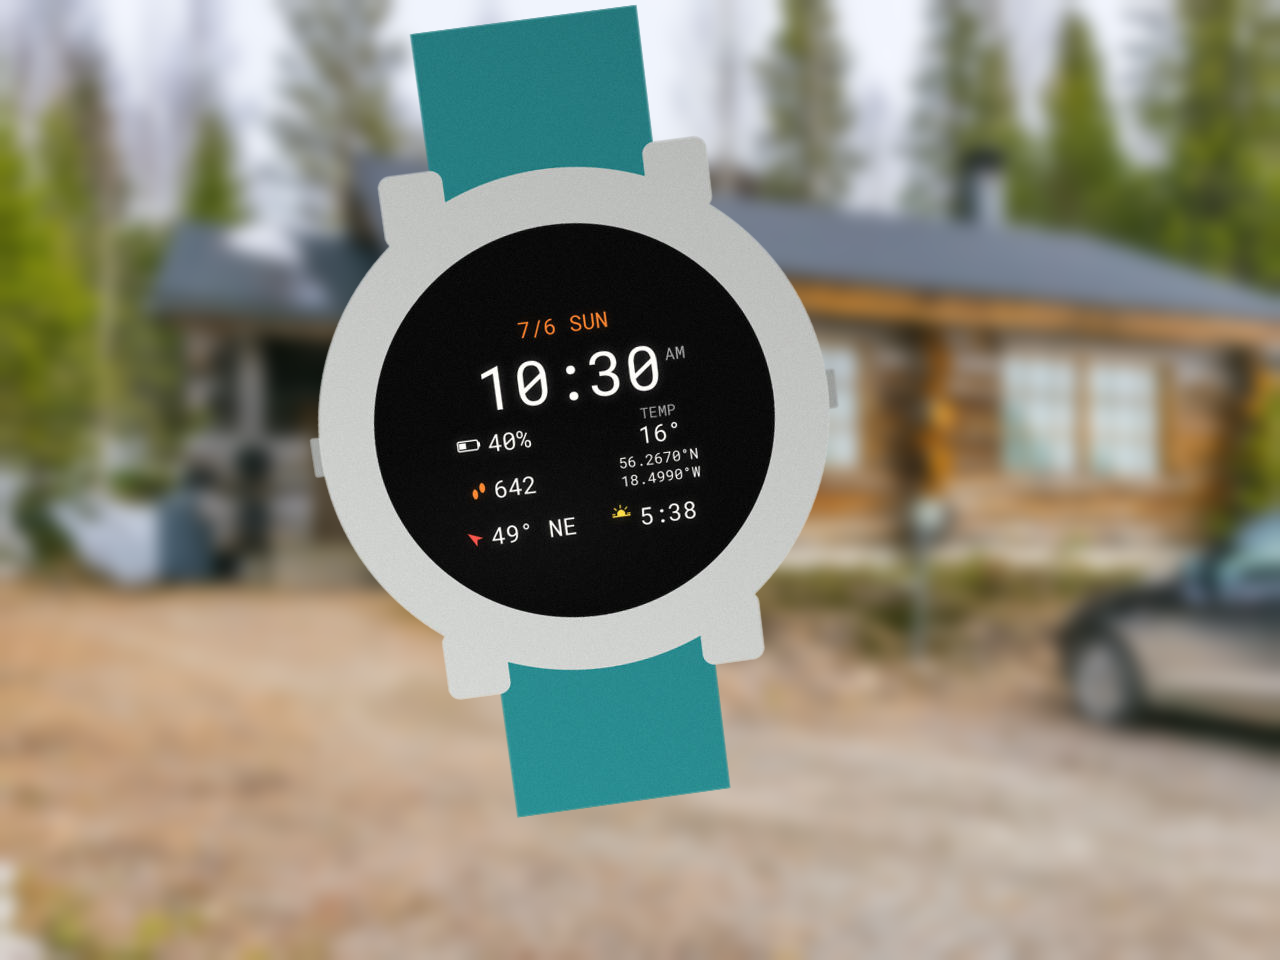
10:30
